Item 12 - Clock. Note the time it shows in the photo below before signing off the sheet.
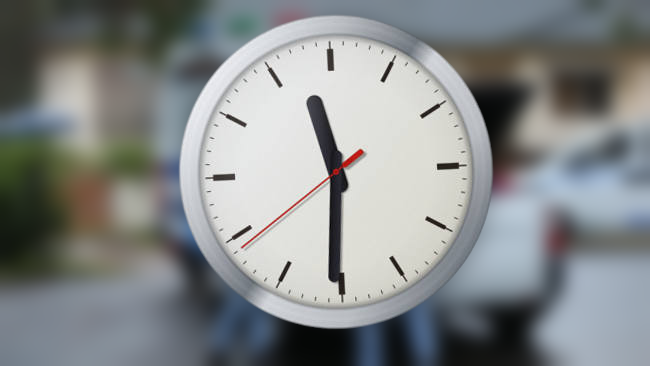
11:30:39
